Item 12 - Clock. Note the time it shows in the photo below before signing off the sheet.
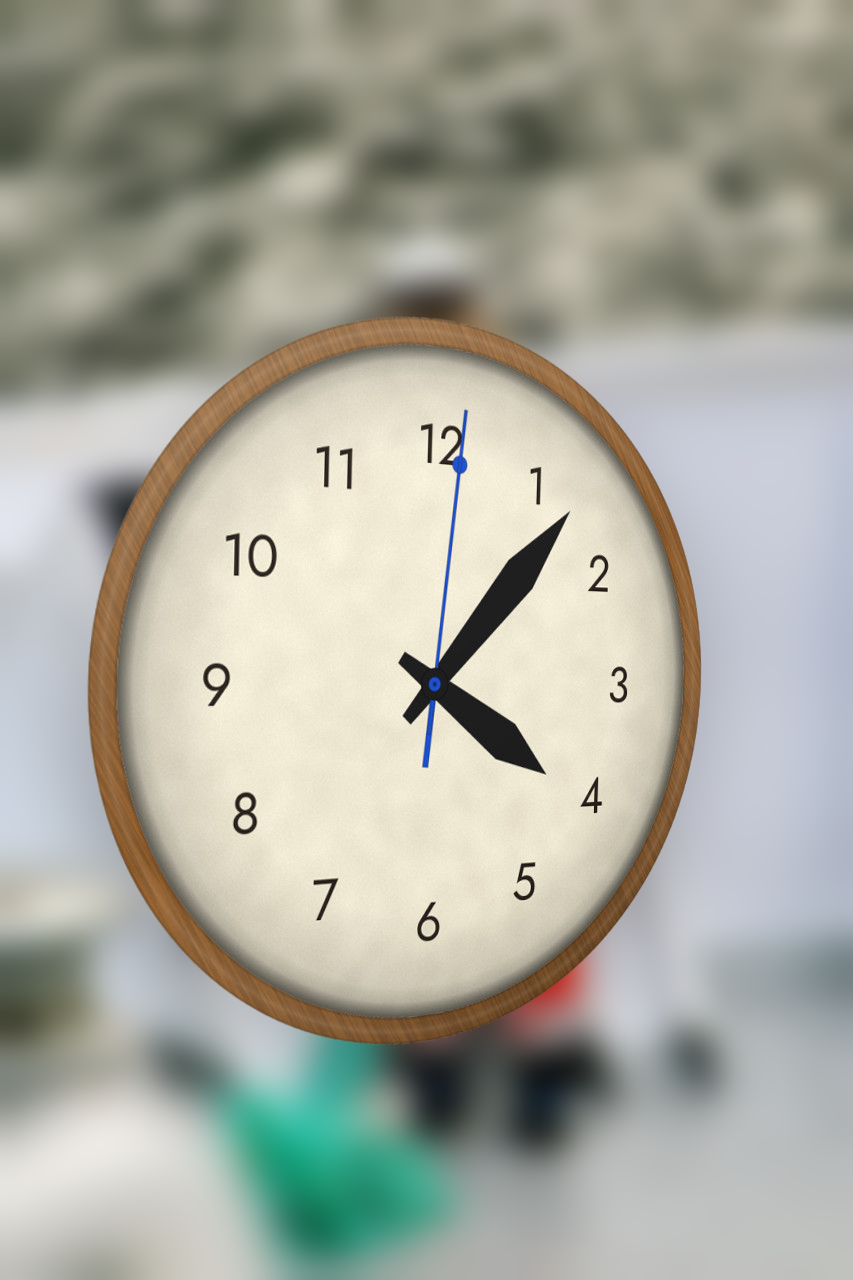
4:07:01
